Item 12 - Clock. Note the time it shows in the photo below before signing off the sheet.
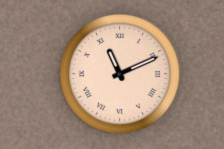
11:11
